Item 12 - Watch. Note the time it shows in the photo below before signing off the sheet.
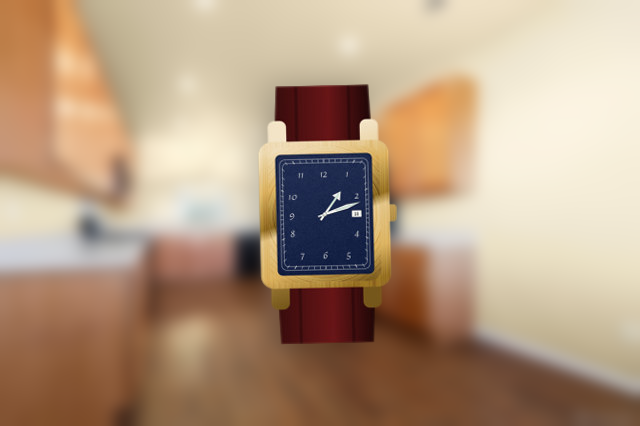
1:12
